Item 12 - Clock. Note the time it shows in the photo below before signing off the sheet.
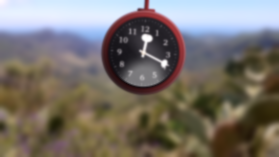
12:19
